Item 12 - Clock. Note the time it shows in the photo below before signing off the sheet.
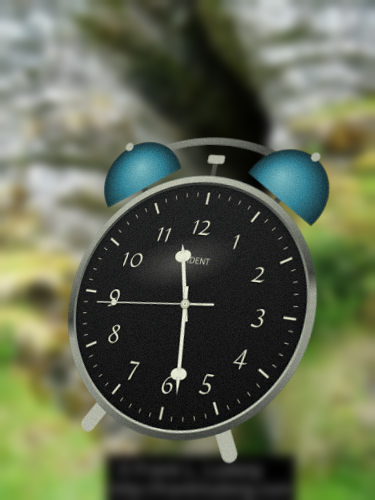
11:28:44
